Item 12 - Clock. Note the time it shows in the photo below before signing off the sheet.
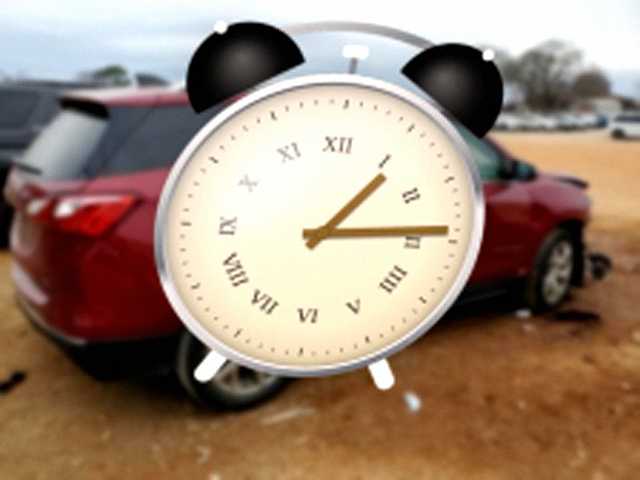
1:14
